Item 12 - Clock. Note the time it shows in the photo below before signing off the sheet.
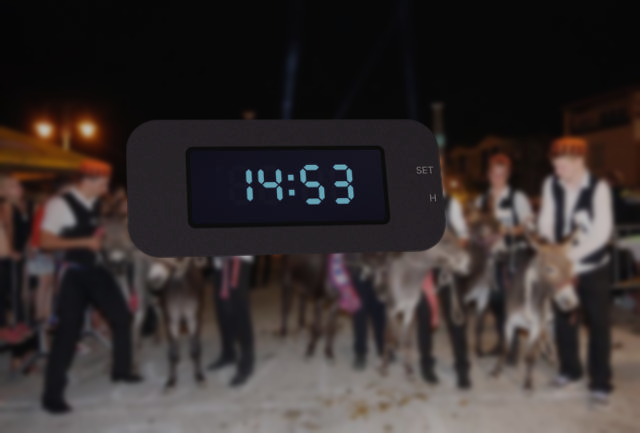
14:53
